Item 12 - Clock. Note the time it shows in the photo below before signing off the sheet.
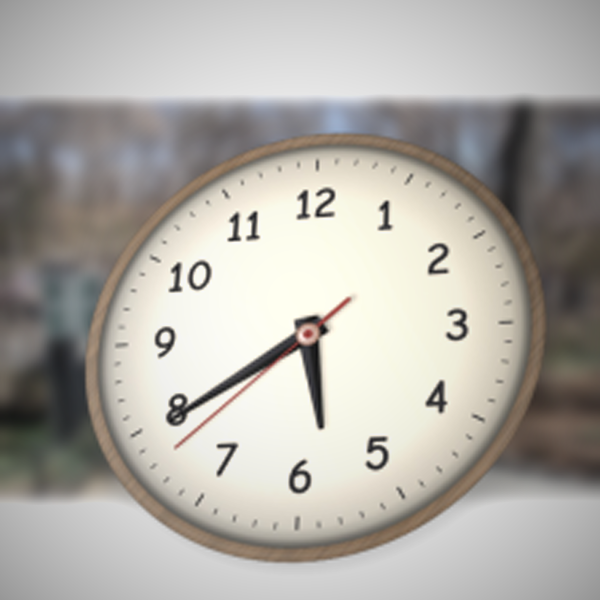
5:39:38
